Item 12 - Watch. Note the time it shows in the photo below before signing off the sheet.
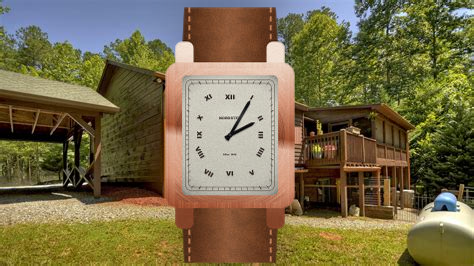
2:05
